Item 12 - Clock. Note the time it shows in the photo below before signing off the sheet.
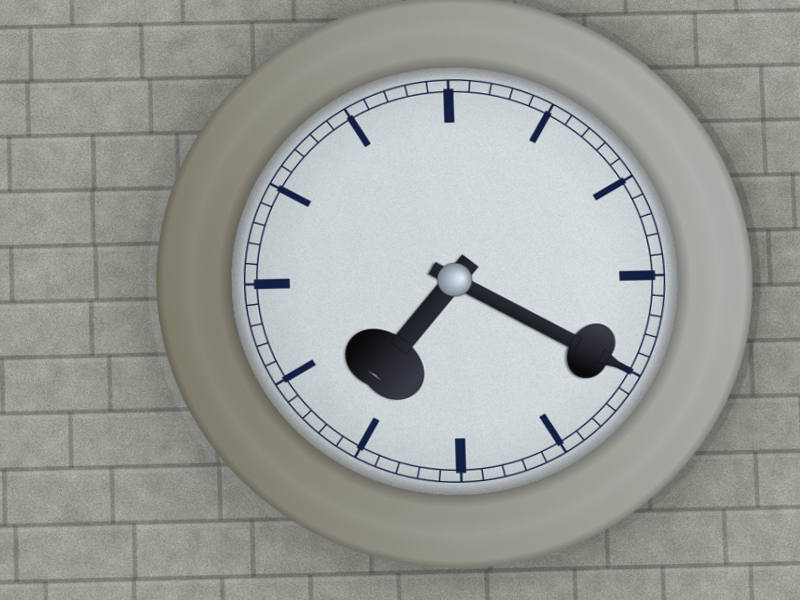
7:20
